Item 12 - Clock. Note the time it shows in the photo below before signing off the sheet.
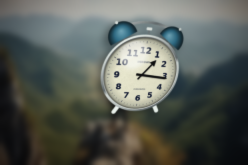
1:16
